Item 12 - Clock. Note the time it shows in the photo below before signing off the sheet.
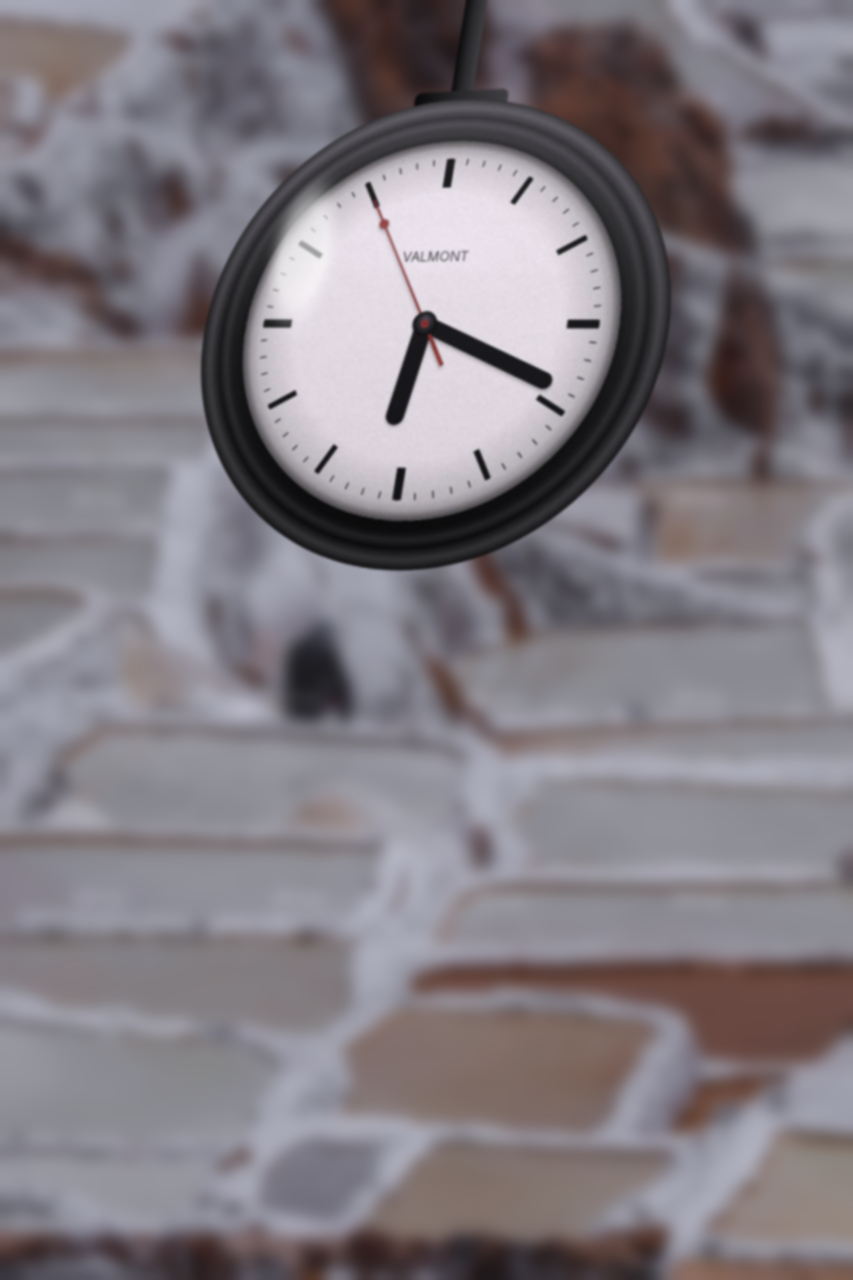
6:18:55
